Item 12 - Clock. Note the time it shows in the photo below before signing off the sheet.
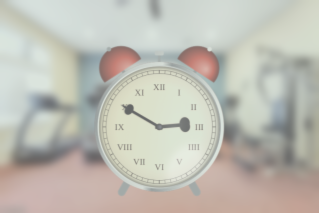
2:50
